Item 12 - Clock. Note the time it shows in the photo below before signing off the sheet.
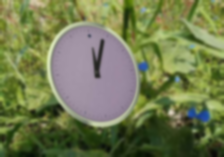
12:04
